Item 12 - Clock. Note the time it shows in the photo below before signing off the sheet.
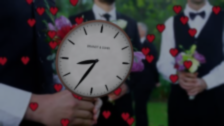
8:35
